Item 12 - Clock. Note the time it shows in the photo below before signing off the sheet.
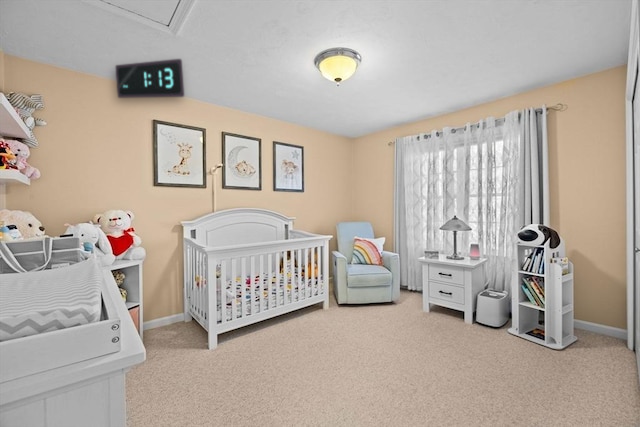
1:13
